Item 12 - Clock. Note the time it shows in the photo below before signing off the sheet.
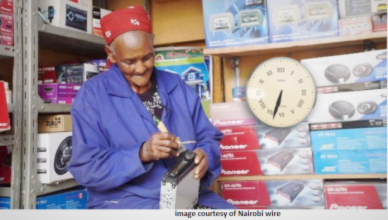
6:33
